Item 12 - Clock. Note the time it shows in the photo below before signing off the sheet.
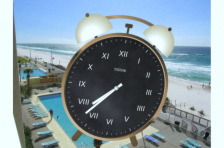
7:37
